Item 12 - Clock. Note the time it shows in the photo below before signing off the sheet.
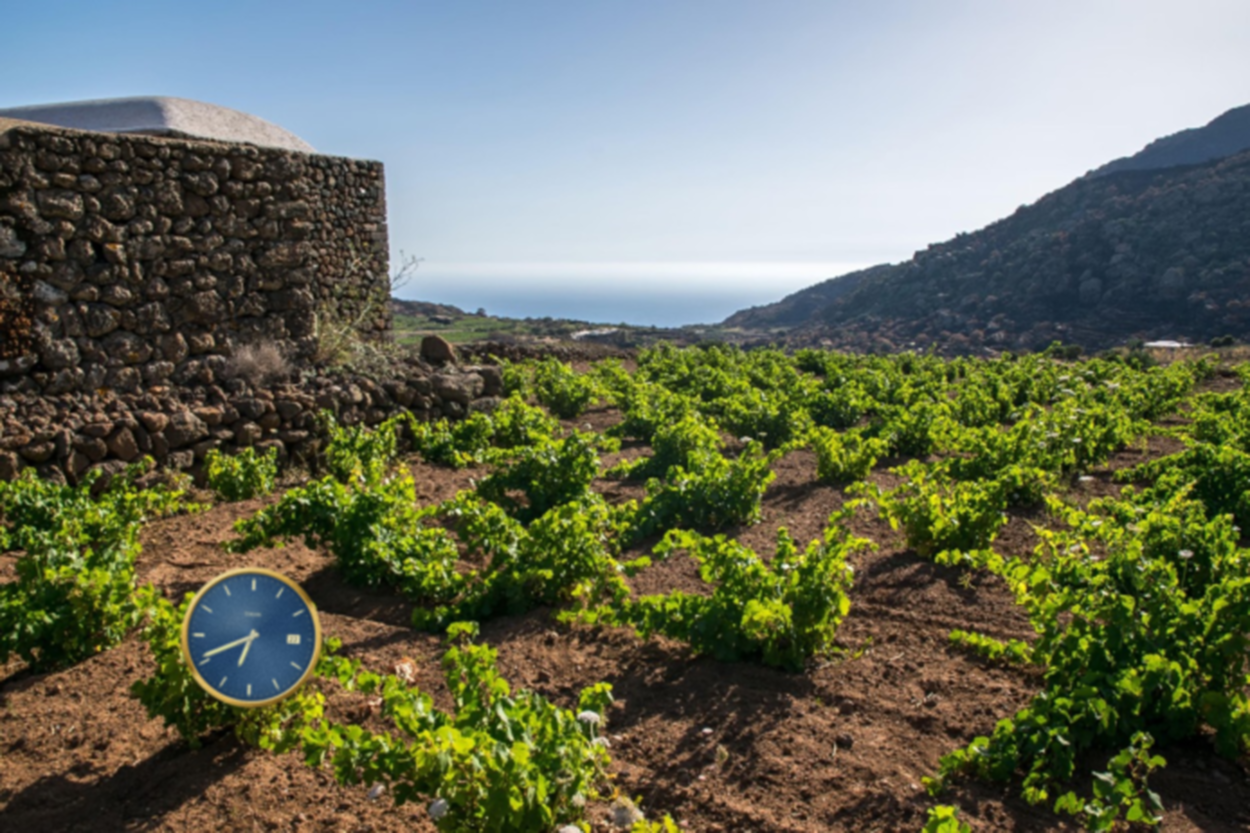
6:41
